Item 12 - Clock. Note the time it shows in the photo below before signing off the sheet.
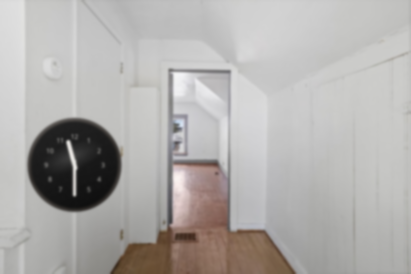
11:30
